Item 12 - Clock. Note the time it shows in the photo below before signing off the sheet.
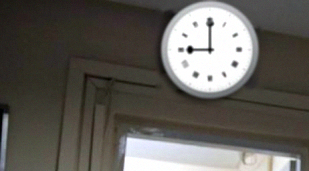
9:00
